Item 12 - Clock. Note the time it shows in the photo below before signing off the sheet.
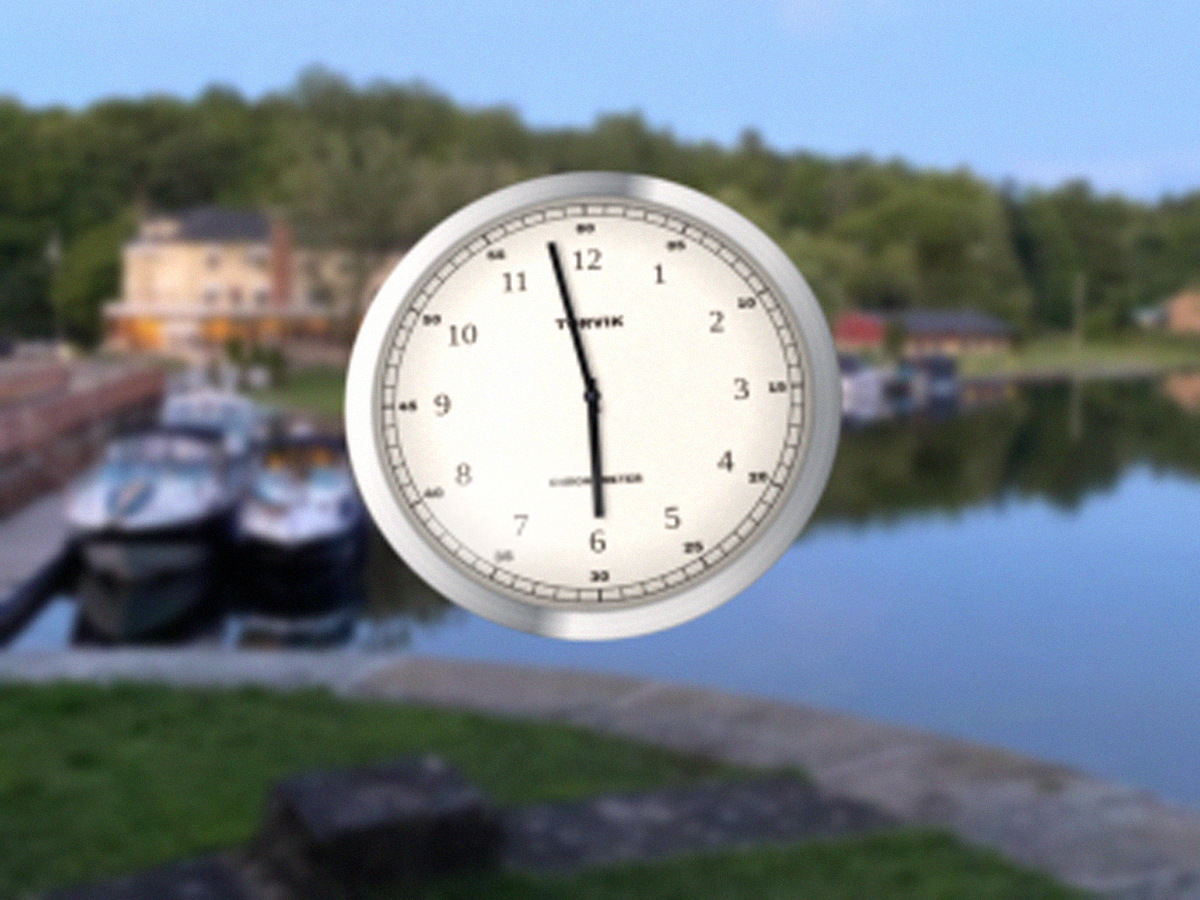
5:58
